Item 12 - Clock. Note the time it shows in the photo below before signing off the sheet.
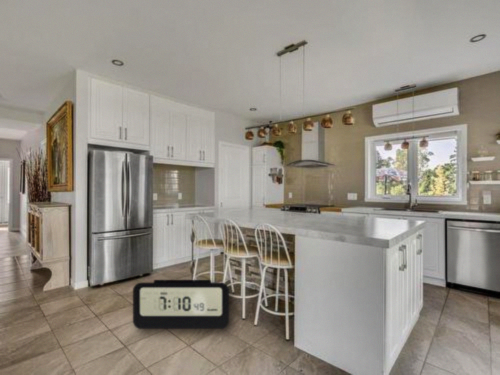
7:10
